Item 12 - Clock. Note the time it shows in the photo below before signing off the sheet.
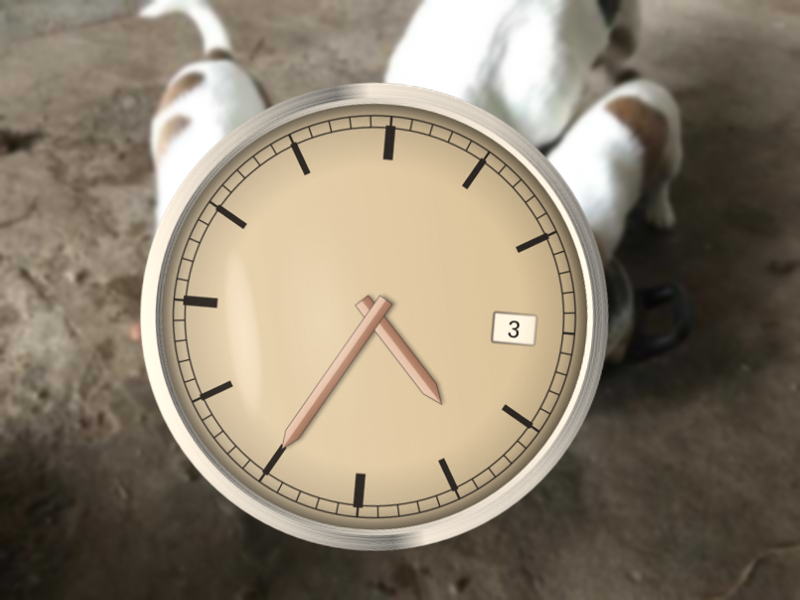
4:35
